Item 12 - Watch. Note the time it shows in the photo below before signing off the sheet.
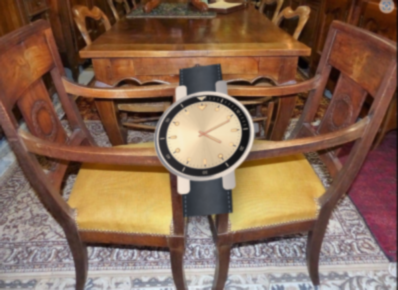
4:11
